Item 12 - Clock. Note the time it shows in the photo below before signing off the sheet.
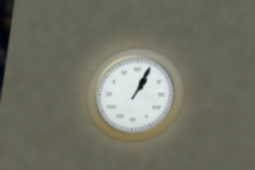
1:04
